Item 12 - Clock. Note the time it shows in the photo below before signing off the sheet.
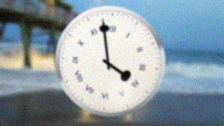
3:58
